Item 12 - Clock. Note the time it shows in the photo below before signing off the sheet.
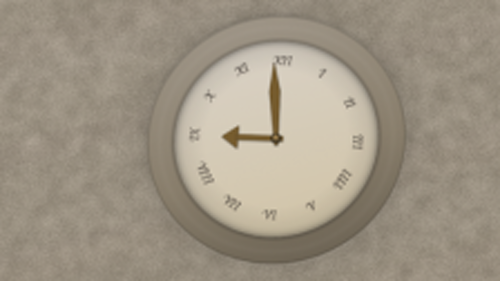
8:59
